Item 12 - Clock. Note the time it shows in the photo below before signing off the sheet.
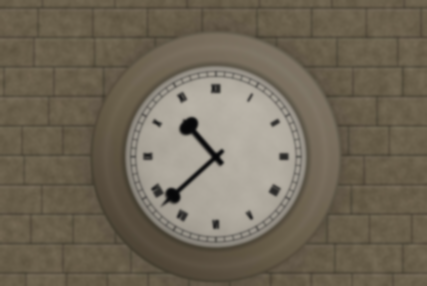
10:38
